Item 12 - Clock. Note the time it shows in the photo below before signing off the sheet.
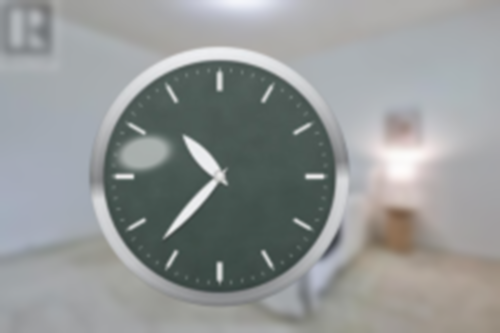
10:37
